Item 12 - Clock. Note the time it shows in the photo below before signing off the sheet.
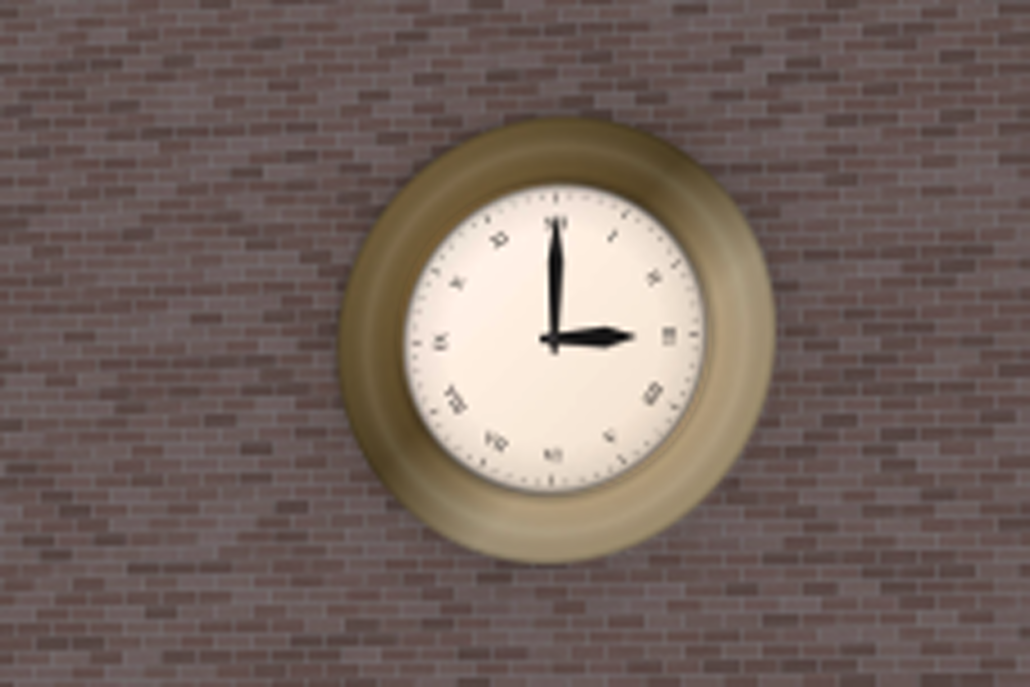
3:00
